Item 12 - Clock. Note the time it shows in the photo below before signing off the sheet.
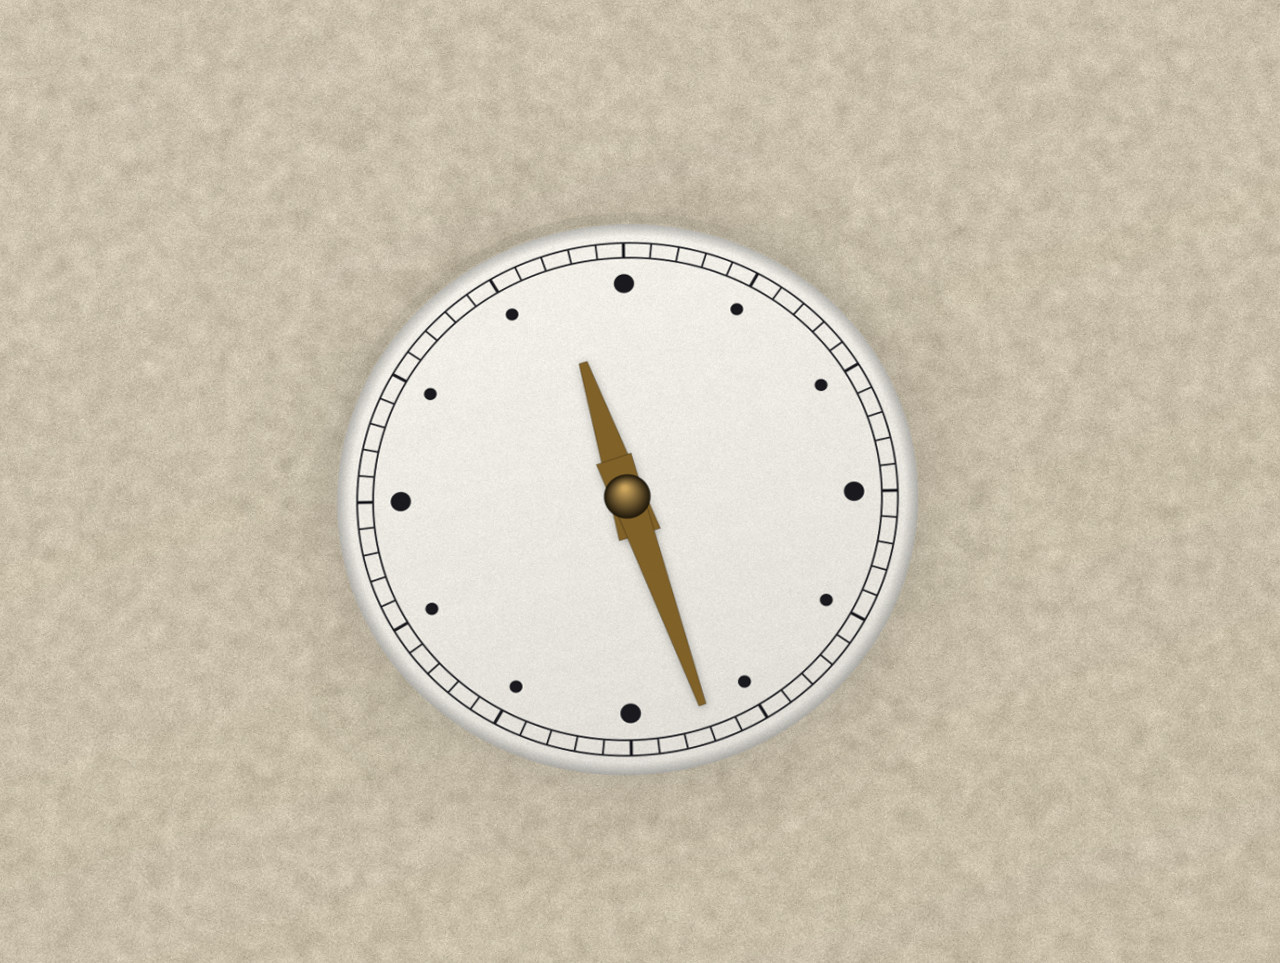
11:27
